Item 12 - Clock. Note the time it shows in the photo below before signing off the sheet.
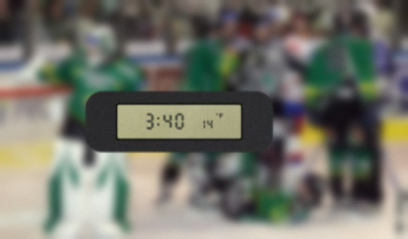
3:40
